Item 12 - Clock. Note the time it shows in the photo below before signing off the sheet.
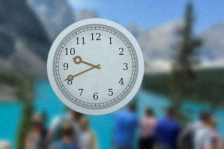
9:41
